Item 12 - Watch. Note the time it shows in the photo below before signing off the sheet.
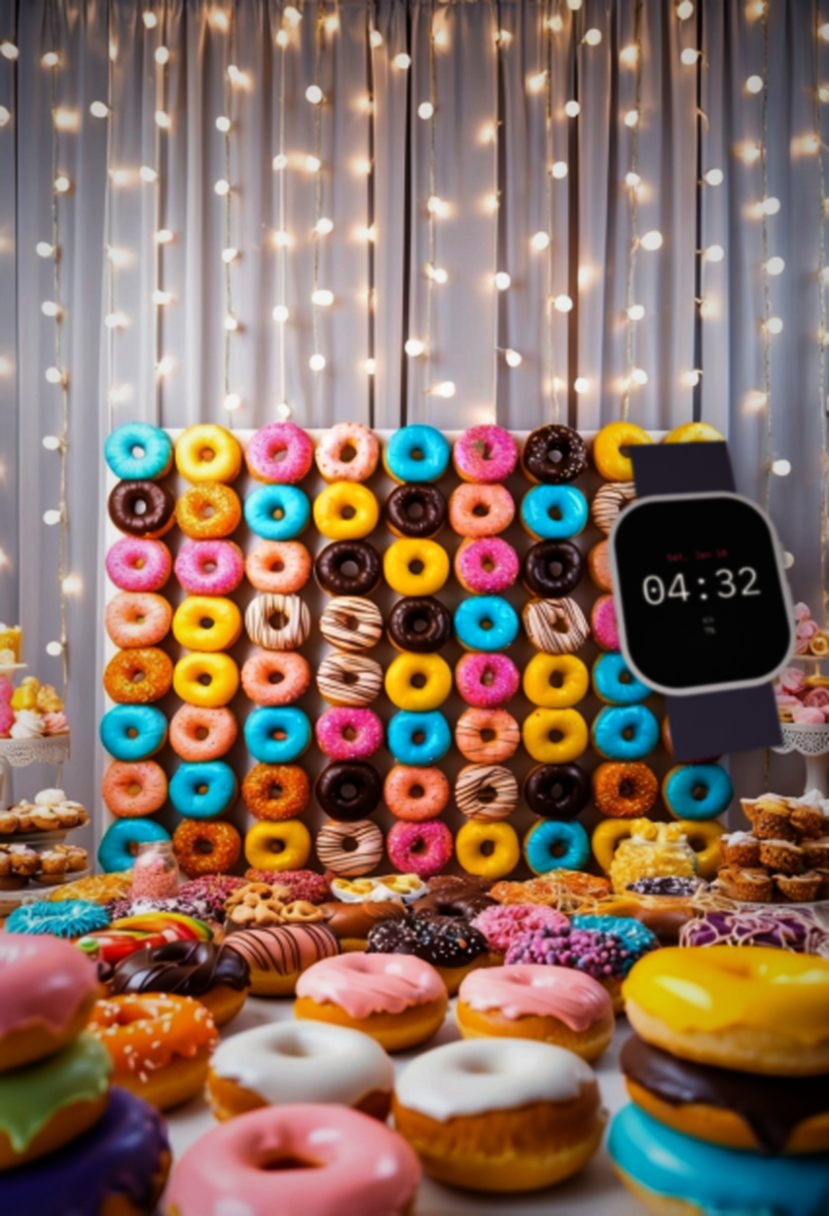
4:32
